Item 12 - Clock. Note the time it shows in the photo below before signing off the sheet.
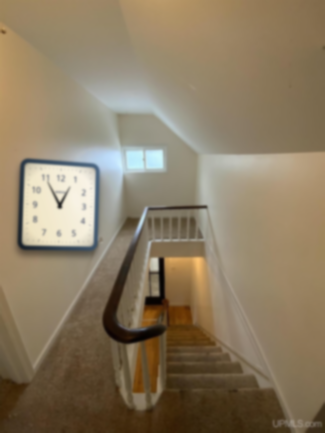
12:55
